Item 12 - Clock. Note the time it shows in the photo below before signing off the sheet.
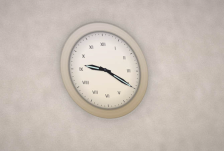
9:20
